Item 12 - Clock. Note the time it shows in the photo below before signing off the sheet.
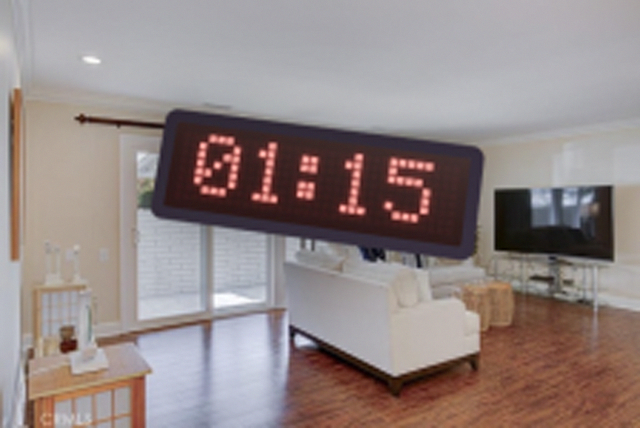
1:15
